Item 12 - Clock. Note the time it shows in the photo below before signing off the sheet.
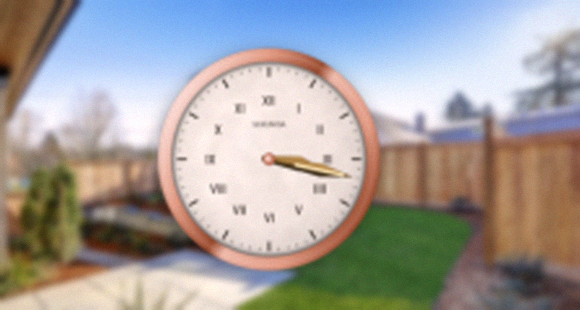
3:17
